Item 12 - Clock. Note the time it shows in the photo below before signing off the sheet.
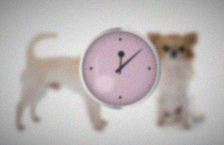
12:08
